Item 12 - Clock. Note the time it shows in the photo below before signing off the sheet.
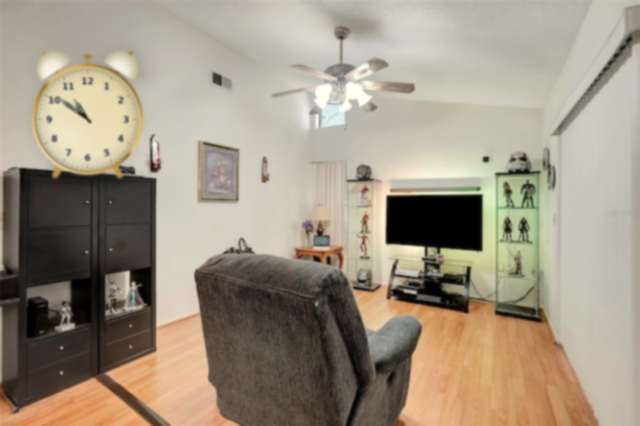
10:51
